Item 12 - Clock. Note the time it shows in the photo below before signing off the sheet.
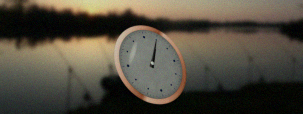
1:05
